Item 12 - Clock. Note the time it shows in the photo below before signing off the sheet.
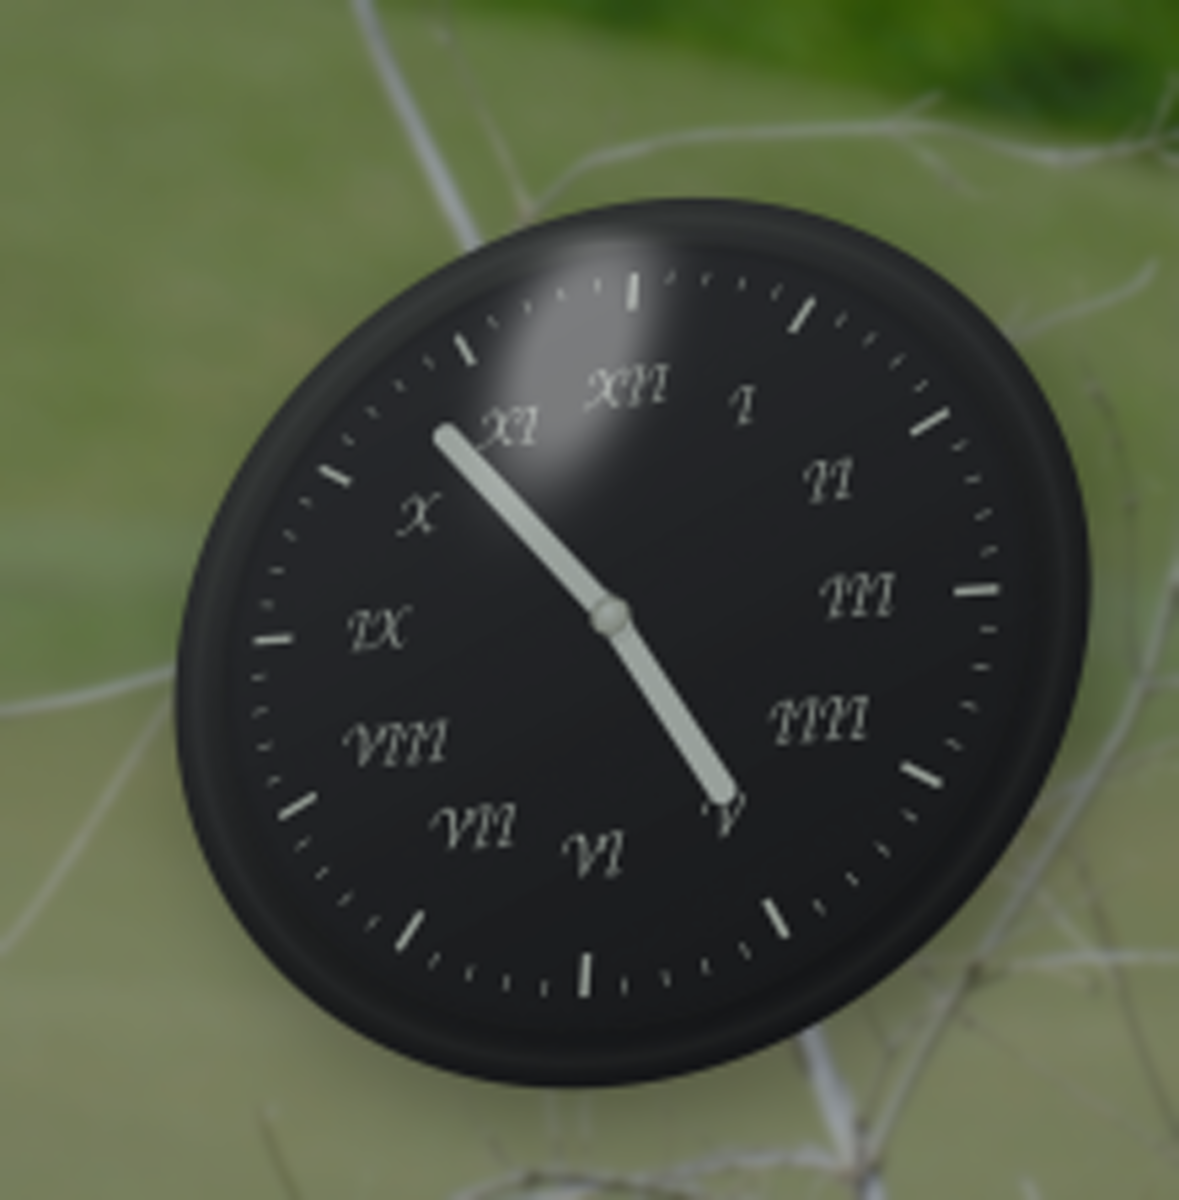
4:53
